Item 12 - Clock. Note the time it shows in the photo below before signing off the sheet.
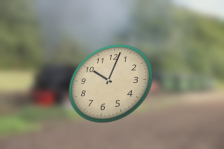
10:02
